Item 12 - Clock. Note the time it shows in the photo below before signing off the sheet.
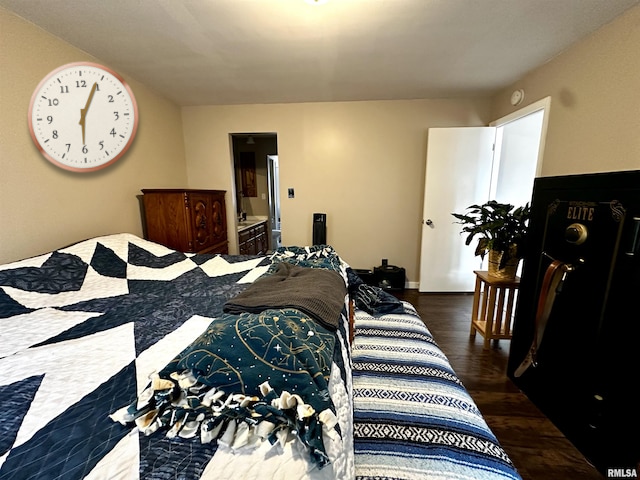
6:04
